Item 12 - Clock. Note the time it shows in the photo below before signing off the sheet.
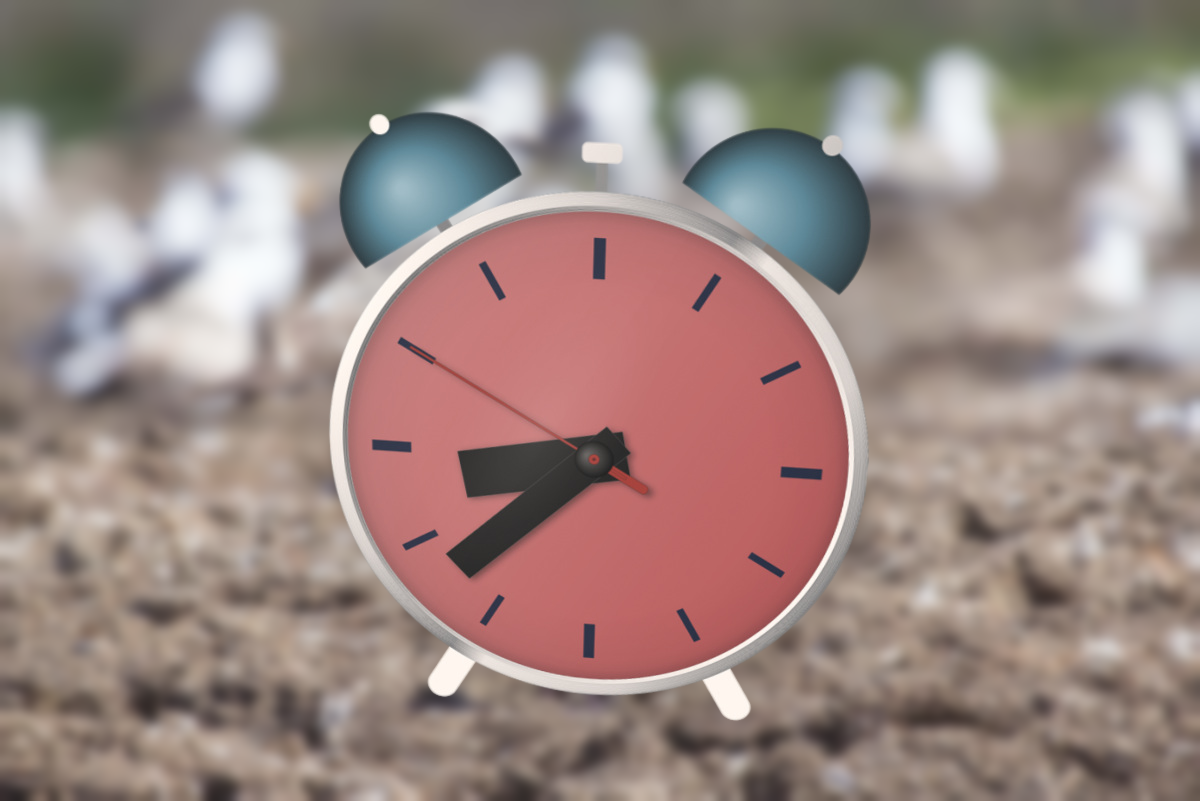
8:37:50
